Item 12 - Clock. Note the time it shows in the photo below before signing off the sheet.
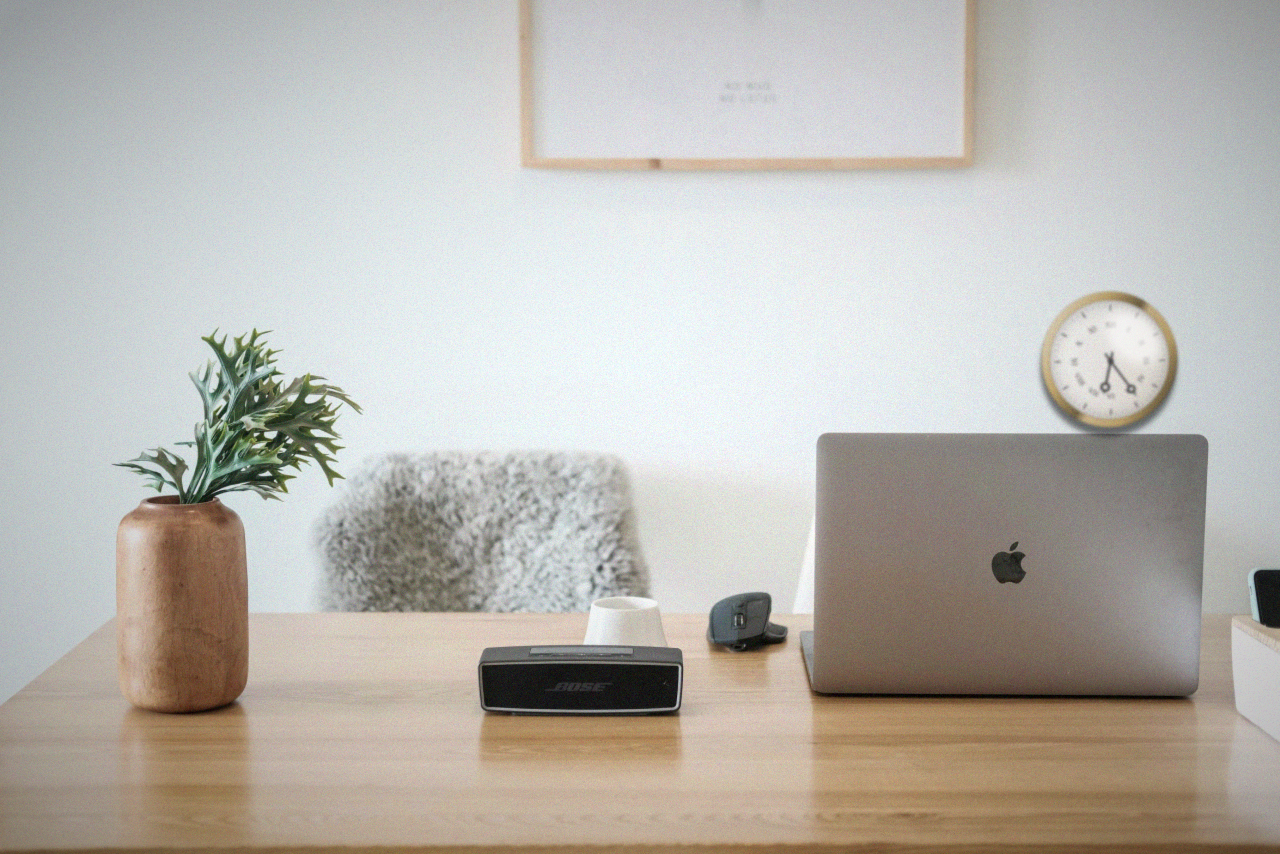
6:24
